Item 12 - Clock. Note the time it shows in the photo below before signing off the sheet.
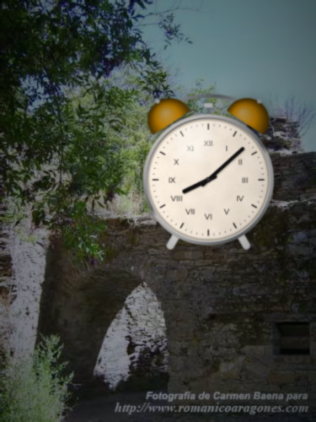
8:08
